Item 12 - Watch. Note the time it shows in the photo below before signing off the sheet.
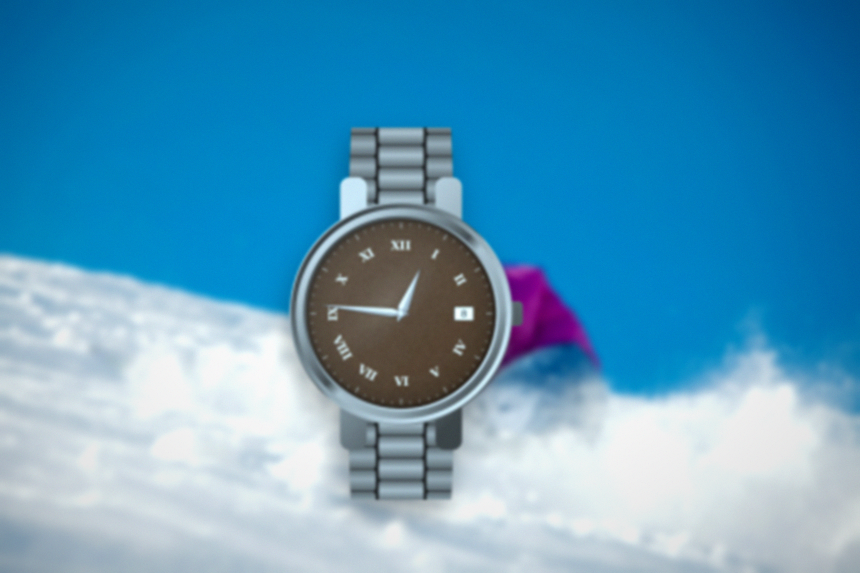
12:46
